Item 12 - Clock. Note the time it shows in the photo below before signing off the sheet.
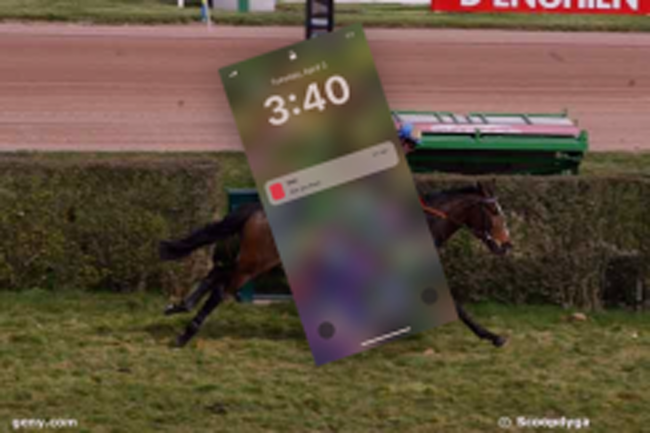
3:40
